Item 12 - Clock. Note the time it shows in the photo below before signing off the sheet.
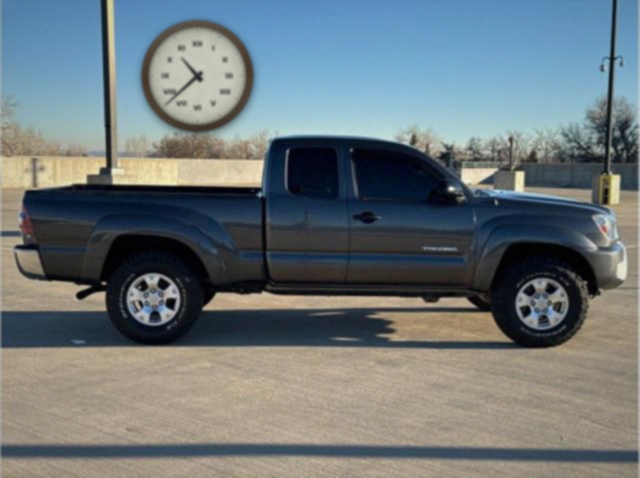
10:38
